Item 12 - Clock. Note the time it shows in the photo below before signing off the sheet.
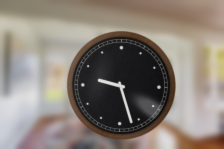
9:27
